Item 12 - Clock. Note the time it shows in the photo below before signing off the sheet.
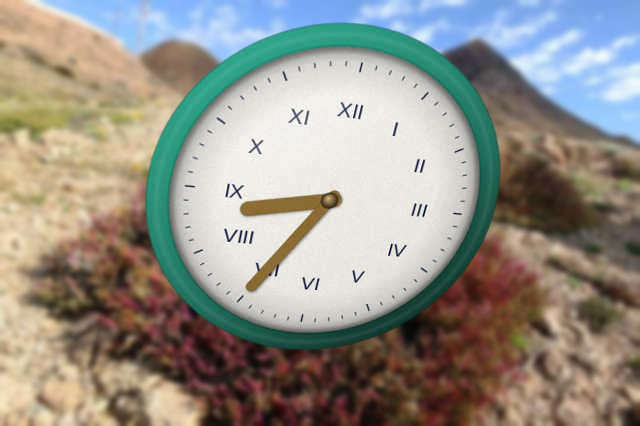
8:35
